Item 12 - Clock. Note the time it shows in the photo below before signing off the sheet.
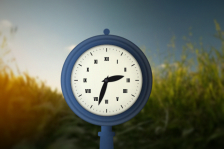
2:33
